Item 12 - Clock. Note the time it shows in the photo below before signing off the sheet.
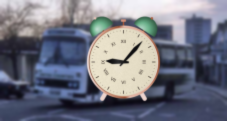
9:07
